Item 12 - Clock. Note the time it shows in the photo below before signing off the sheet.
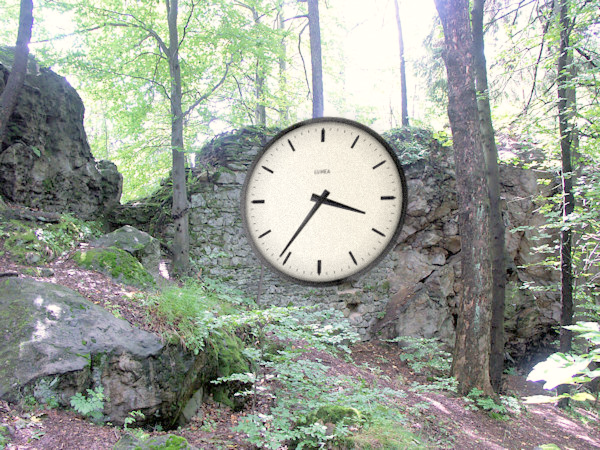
3:36
